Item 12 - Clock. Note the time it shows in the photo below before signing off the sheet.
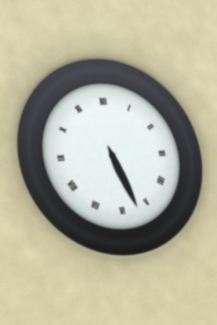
5:27
